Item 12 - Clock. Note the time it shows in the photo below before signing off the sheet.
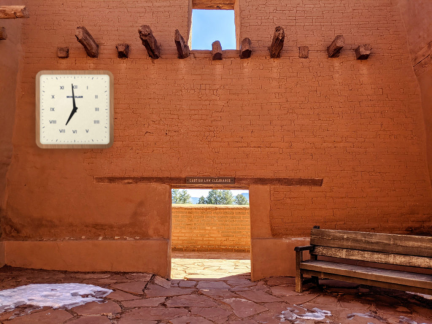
6:59
